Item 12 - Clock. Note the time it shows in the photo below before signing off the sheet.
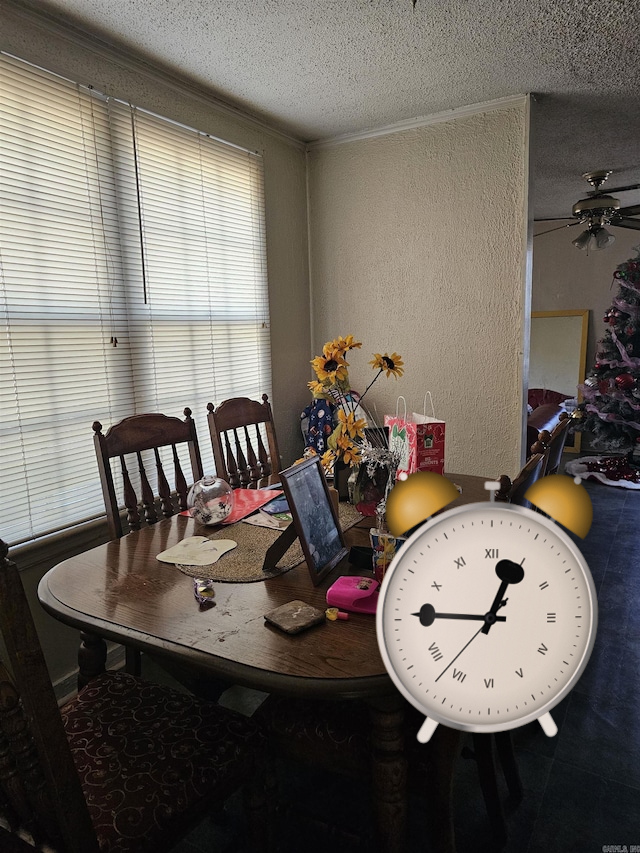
12:45:37
